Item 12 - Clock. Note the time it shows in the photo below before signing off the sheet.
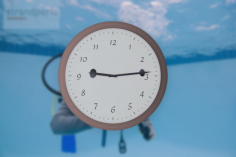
9:14
